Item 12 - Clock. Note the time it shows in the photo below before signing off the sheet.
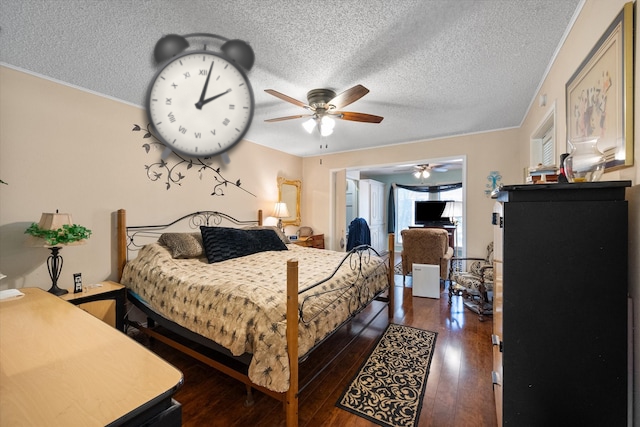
2:02
